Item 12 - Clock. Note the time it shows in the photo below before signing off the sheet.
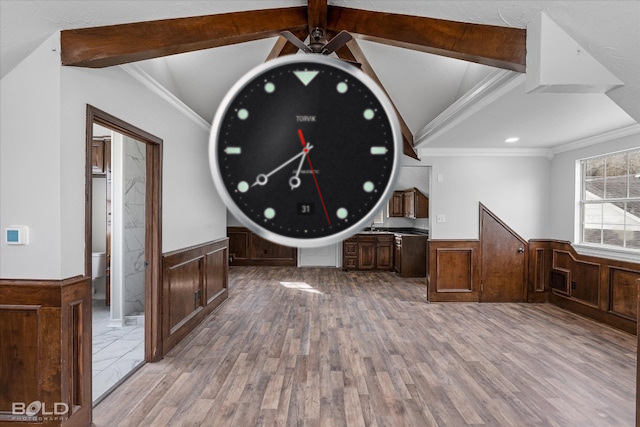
6:39:27
